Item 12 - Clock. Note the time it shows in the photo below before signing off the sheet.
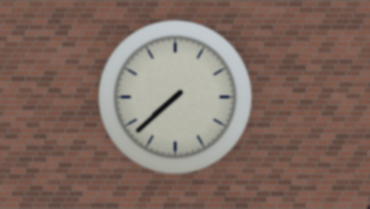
7:38
